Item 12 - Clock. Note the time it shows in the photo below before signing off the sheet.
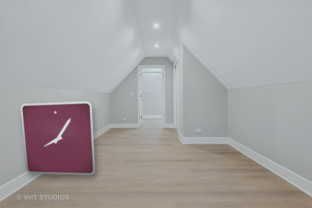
8:06
